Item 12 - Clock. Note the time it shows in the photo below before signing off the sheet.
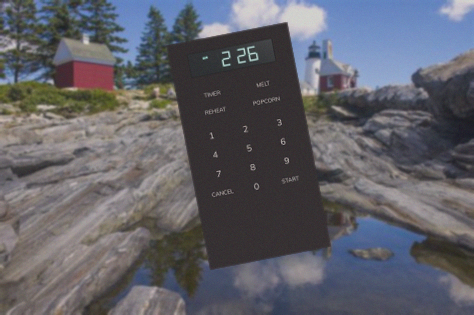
2:26
